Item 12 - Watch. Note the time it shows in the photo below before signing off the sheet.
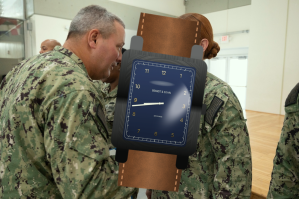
8:43
